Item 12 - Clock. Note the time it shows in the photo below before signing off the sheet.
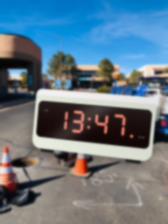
13:47
